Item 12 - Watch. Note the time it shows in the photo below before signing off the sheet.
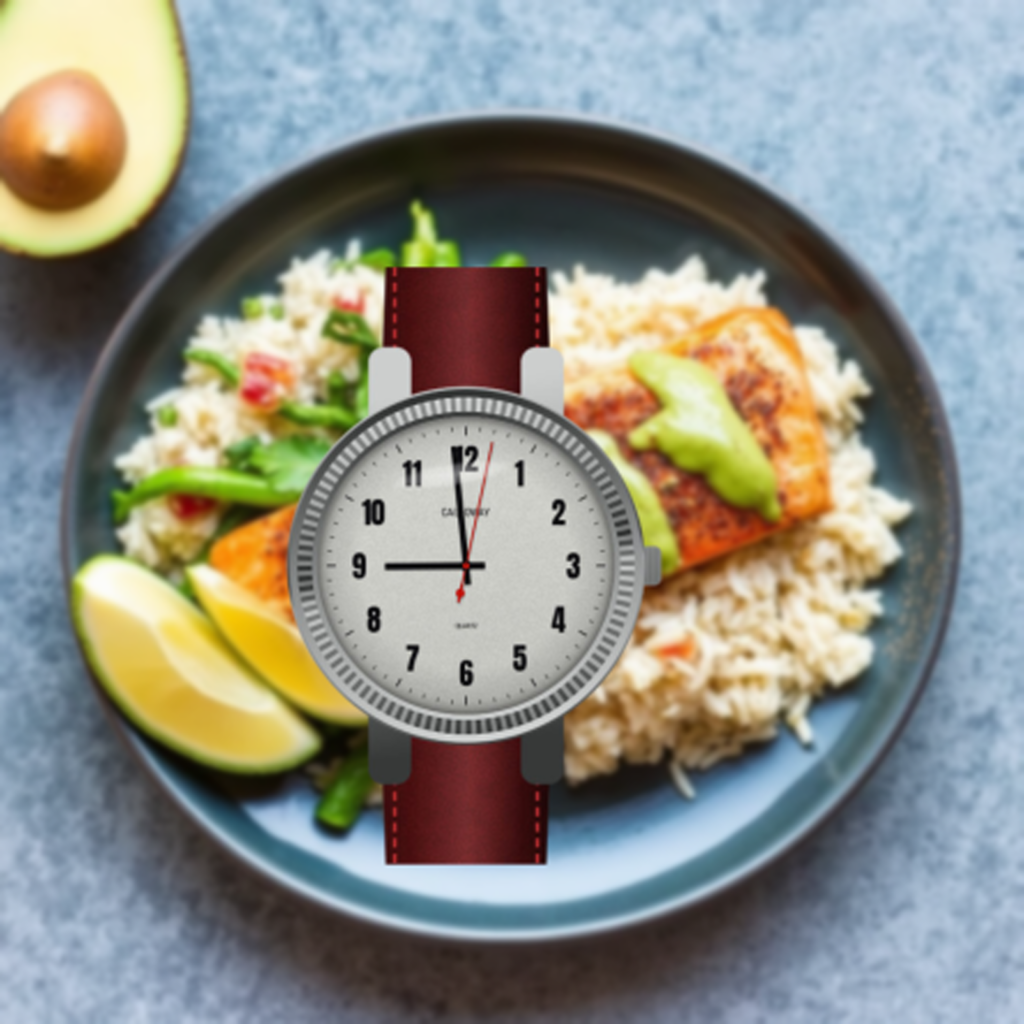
8:59:02
